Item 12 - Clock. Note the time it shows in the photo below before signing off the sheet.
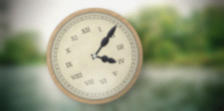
4:09
